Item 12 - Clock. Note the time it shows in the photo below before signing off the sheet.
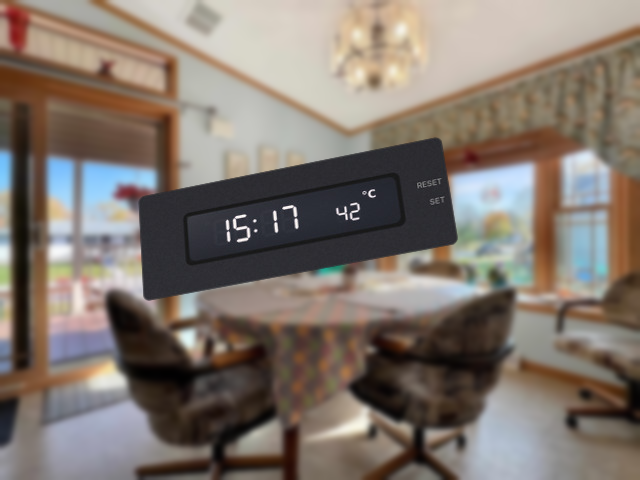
15:17
